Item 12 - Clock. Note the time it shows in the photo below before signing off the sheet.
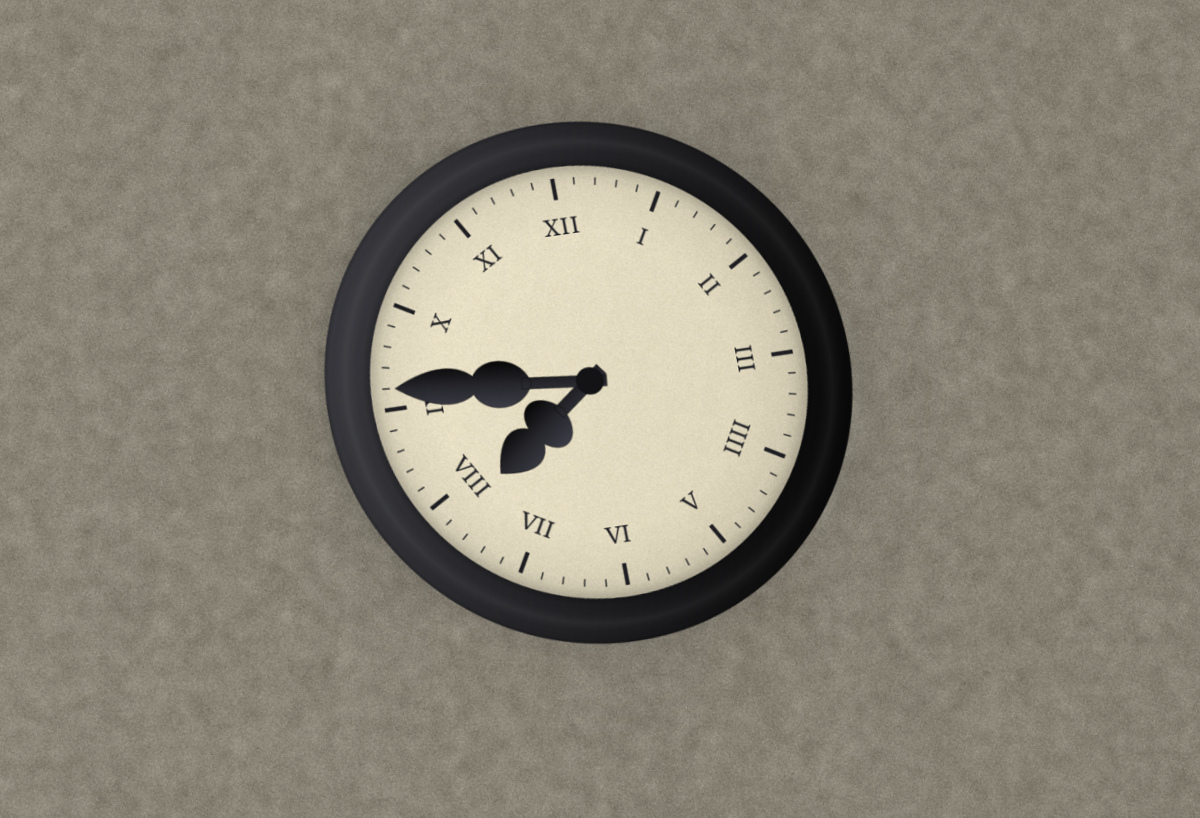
7:46
